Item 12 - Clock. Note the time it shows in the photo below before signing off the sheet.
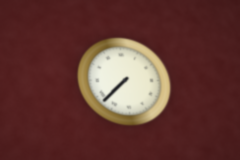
7:38
